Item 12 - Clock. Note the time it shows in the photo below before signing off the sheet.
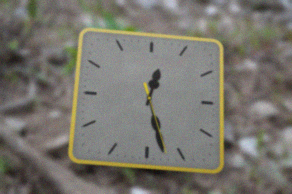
12:27:27
